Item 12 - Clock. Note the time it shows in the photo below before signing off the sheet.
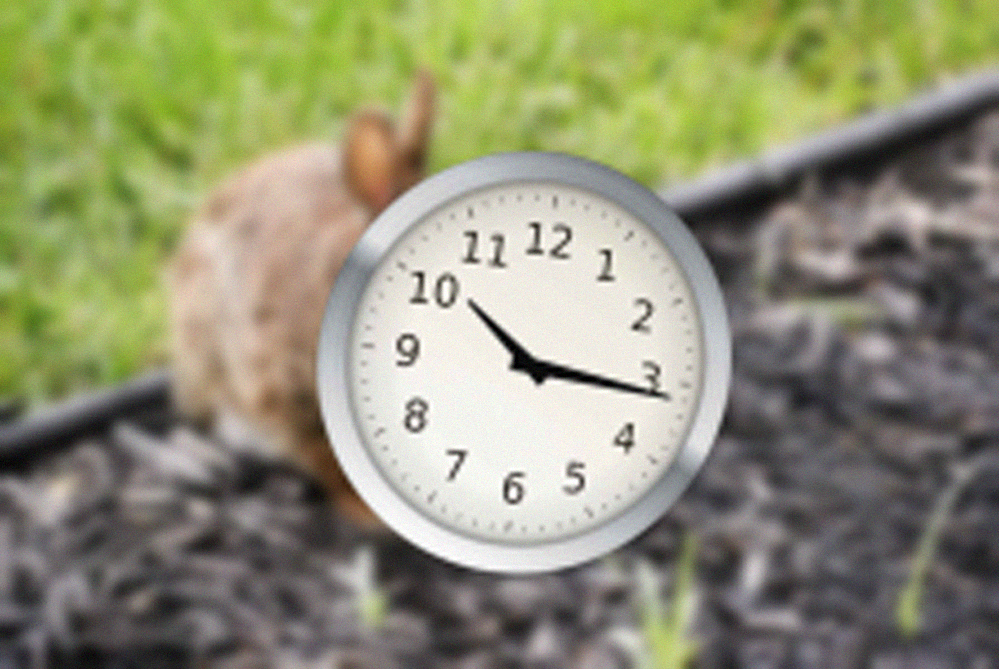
10:16
